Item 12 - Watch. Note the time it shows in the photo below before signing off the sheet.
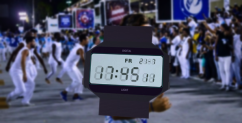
17:45:11
